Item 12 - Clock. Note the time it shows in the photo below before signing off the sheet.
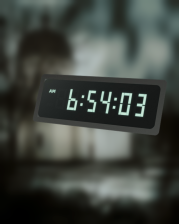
6:54:03
